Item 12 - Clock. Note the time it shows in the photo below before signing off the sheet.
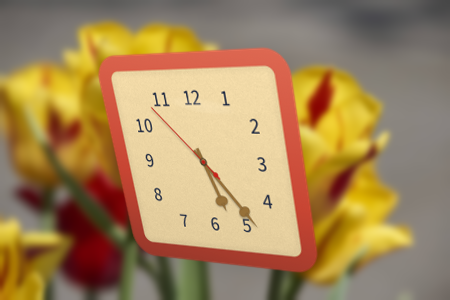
5:23:53
